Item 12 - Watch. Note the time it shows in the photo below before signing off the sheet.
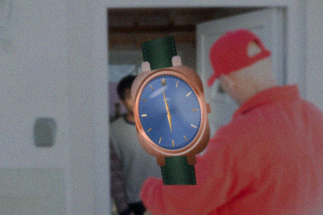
5:59
